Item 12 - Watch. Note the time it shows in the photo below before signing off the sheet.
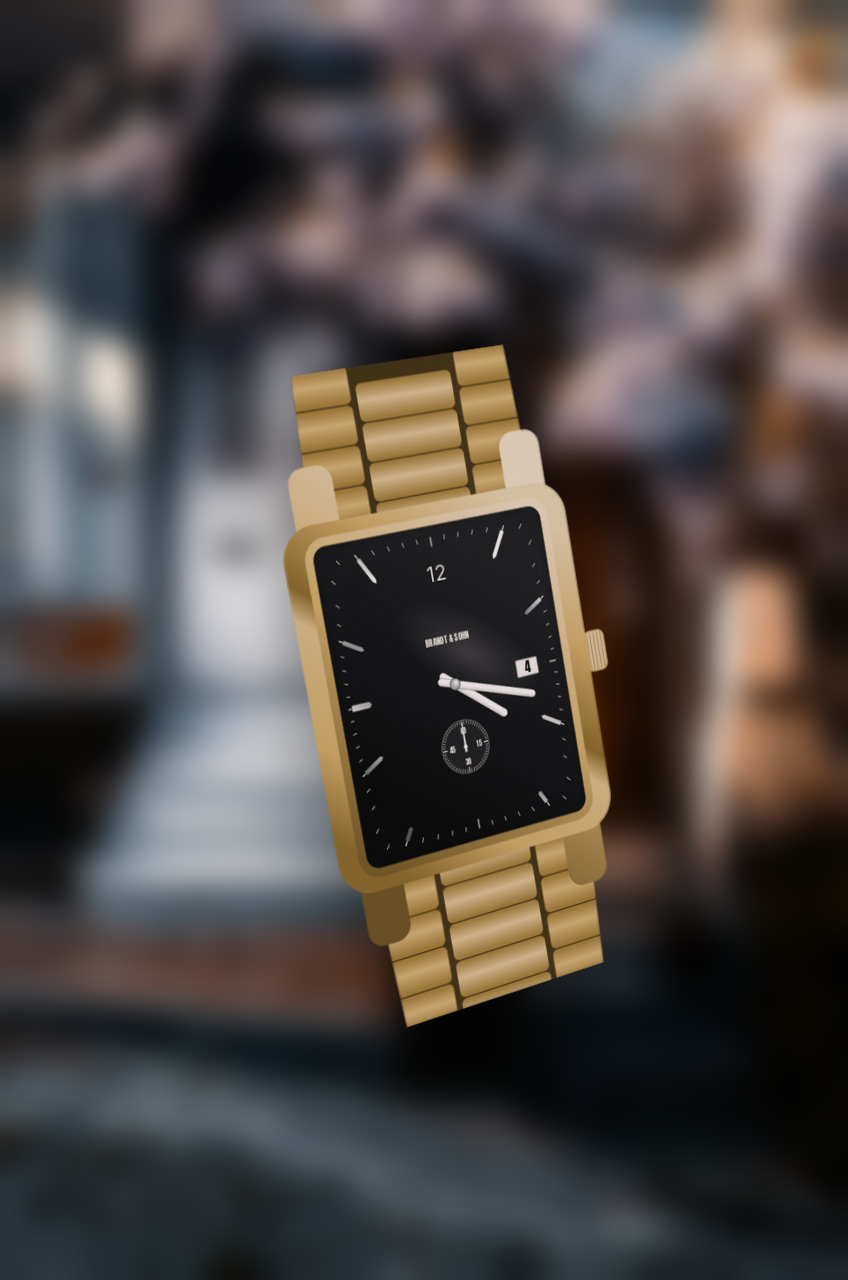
4:18
